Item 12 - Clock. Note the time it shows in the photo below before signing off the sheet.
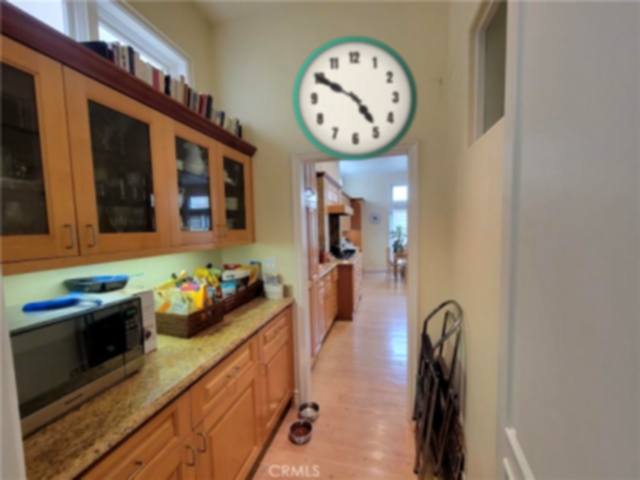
4:50
